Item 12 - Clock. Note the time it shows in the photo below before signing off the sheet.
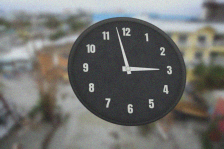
2:58
